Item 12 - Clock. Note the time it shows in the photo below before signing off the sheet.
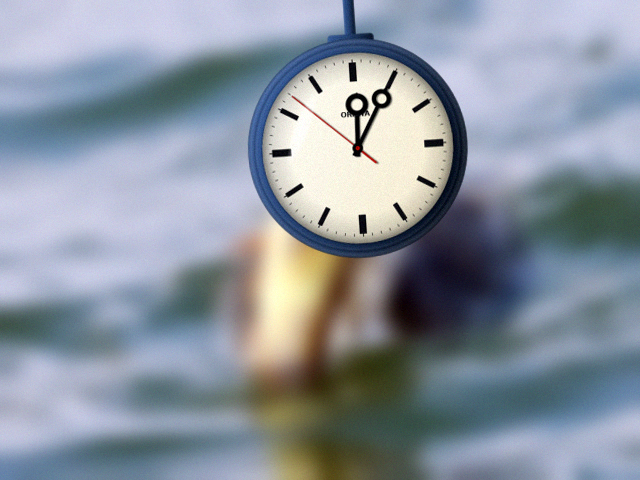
12:04:52
